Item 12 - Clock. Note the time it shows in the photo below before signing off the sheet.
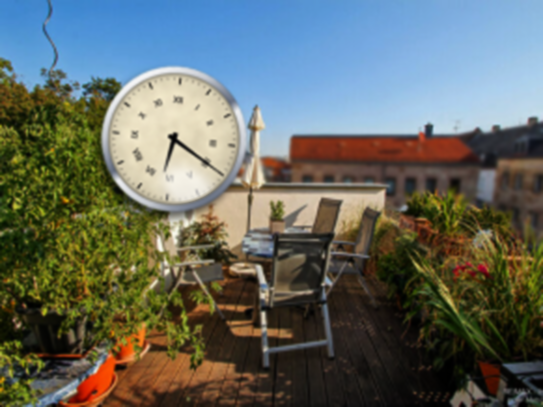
6:20
